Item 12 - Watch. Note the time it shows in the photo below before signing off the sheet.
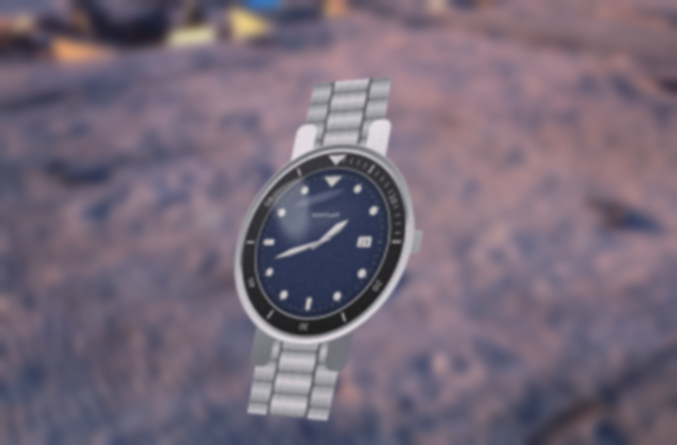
1:42
